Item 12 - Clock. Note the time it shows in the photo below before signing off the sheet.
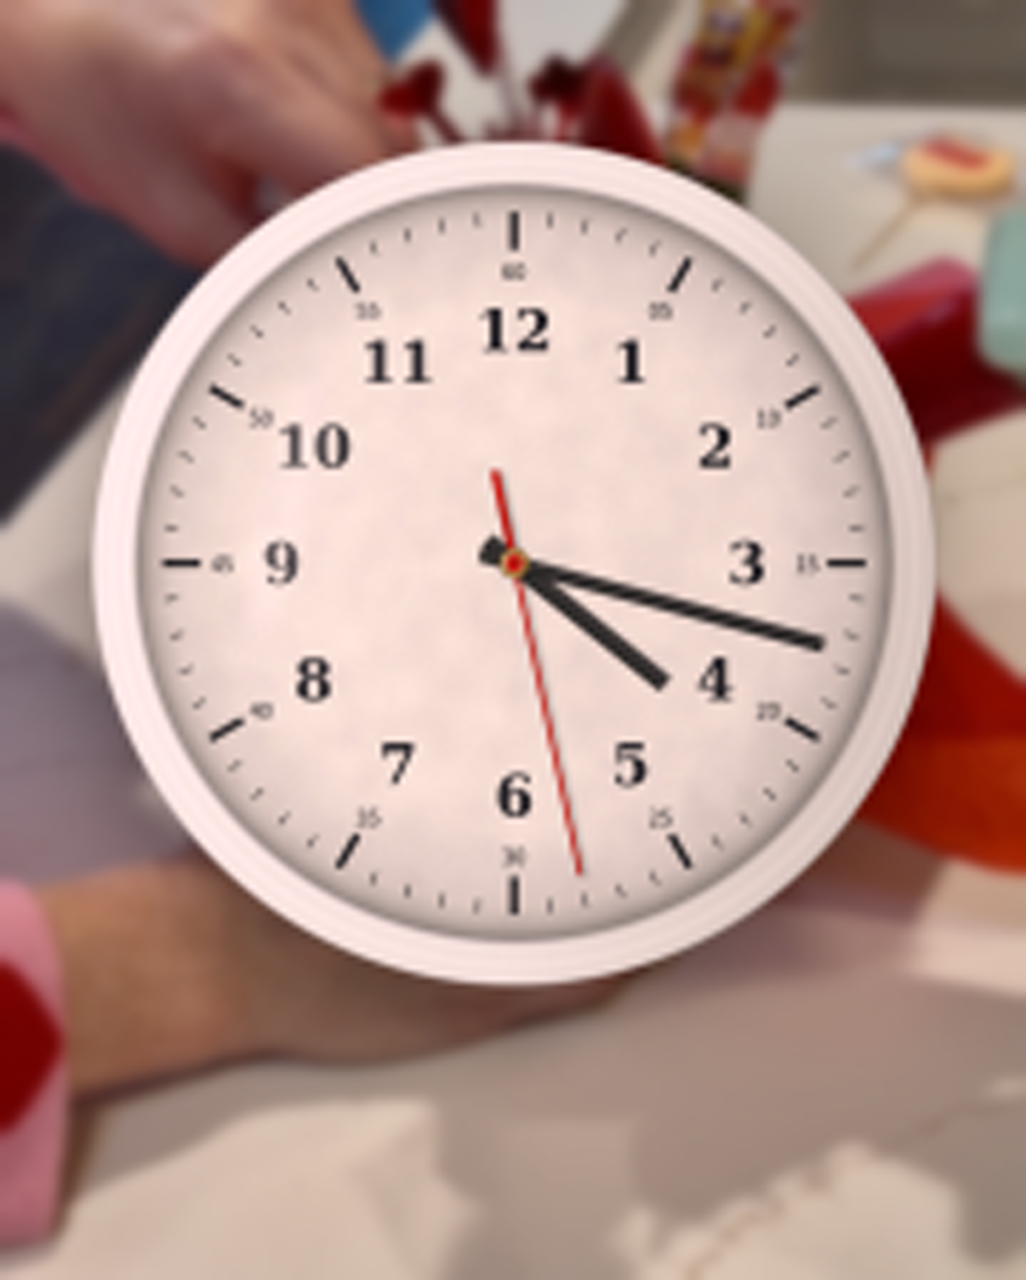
4:17:28
